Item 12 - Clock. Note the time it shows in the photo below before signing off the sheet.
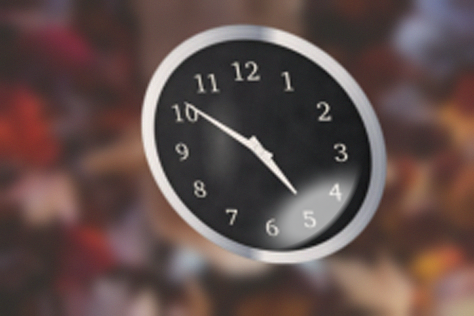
4:51
